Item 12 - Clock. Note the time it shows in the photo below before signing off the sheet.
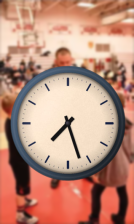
7:27
